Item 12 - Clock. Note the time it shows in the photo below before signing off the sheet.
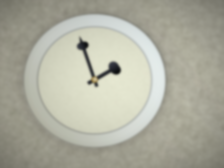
1:57
